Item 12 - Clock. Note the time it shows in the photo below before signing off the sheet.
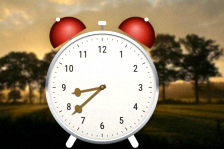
8:38
